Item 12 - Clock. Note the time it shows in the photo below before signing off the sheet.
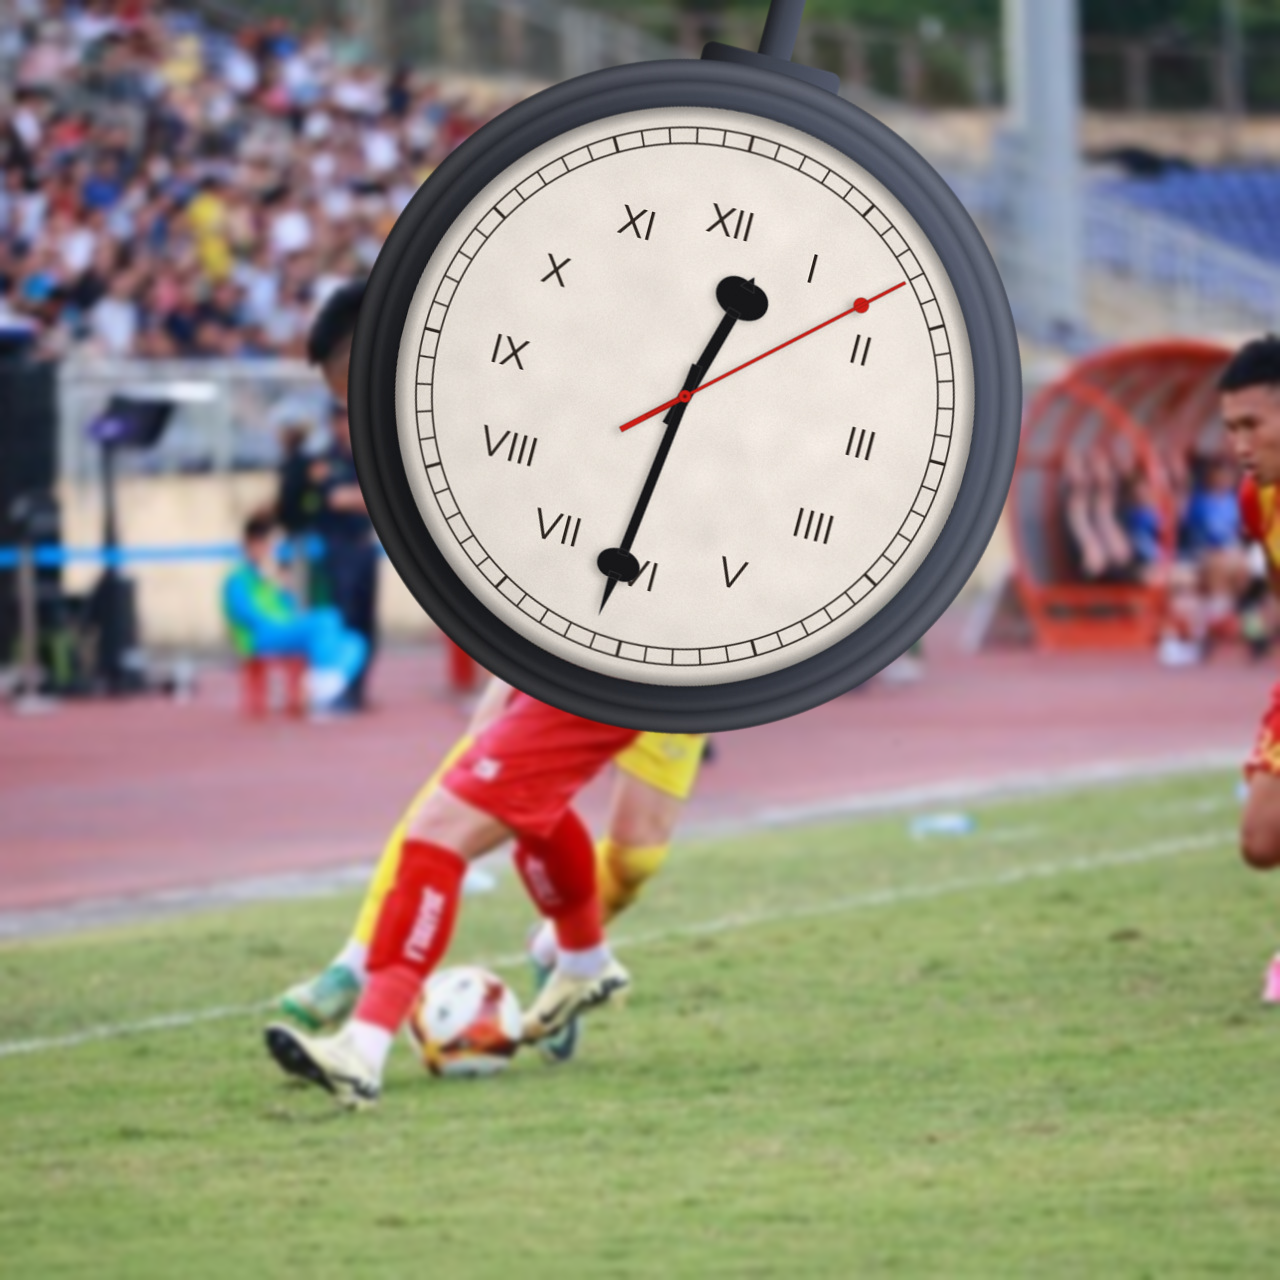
12:31:08
